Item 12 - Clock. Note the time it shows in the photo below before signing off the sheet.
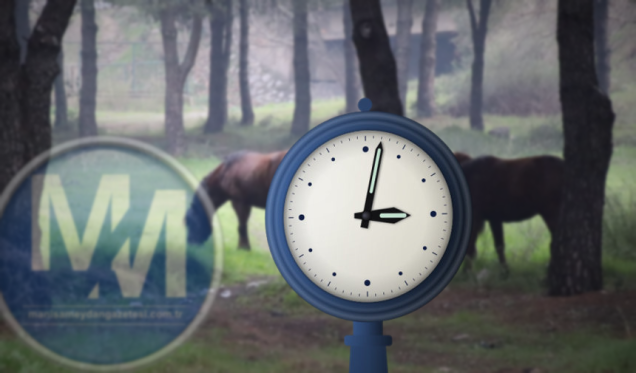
3:02
